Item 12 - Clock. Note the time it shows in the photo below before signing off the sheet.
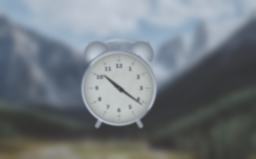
10:21
